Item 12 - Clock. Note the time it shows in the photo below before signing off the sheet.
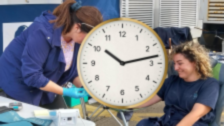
10:13
